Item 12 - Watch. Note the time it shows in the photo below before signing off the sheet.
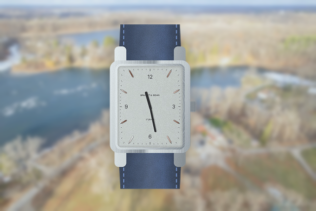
11:28
